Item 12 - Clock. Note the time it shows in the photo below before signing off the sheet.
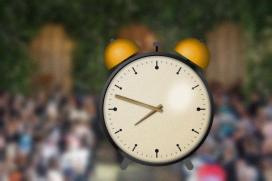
7:48
